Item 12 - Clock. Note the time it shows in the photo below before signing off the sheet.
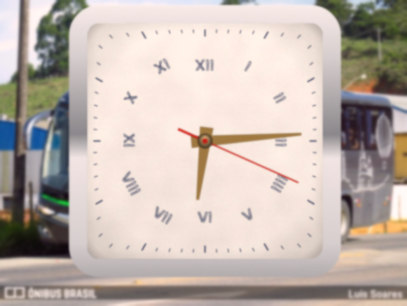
6:14:19
